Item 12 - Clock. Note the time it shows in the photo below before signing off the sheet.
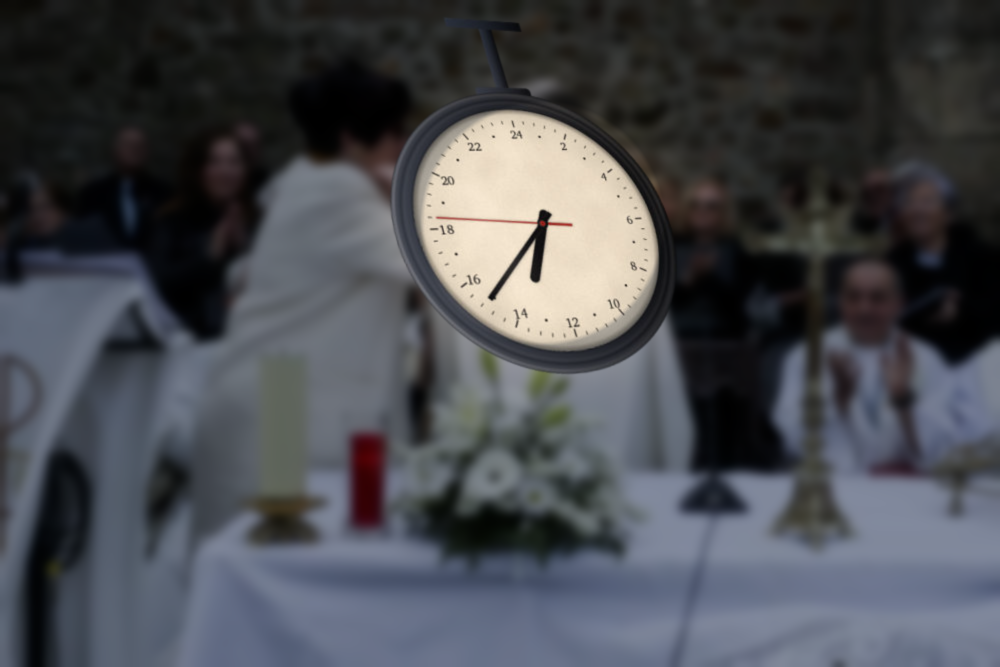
13:37:46
